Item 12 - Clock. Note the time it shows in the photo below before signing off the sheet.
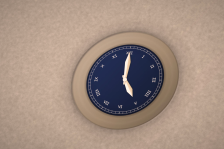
5:00
